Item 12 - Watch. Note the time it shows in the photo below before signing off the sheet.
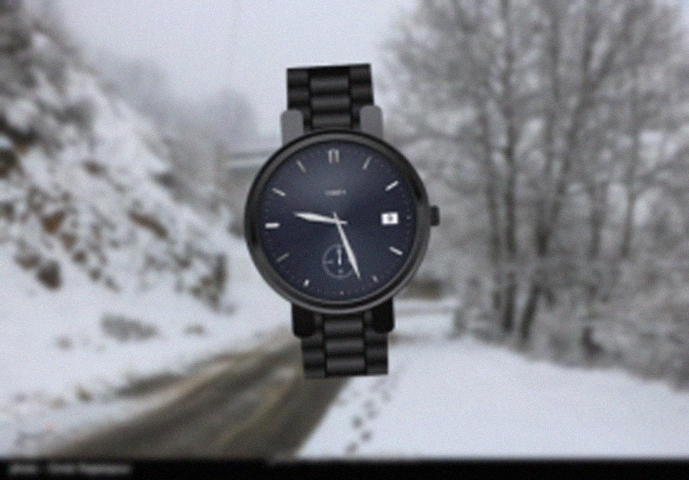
9:27
